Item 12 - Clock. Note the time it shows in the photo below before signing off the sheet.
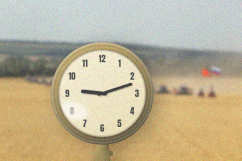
9:12
